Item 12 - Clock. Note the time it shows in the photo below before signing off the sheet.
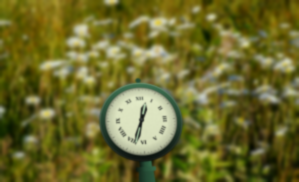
12:33
